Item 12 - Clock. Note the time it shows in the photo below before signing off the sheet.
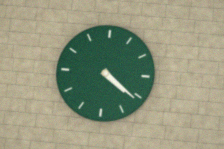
4:21
